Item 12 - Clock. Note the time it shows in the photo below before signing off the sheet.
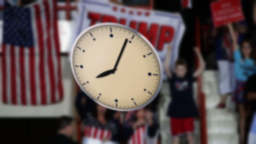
8:04
